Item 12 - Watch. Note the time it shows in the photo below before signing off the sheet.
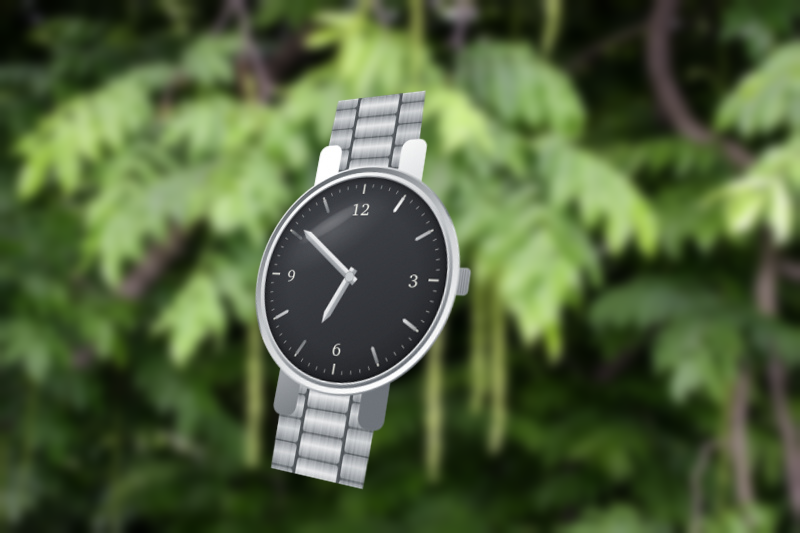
6:51
